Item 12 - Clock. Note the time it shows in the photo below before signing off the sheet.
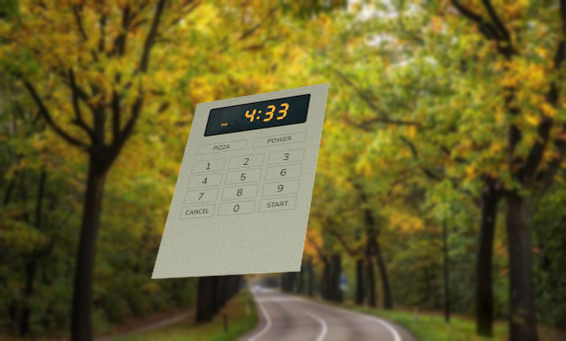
4:33
